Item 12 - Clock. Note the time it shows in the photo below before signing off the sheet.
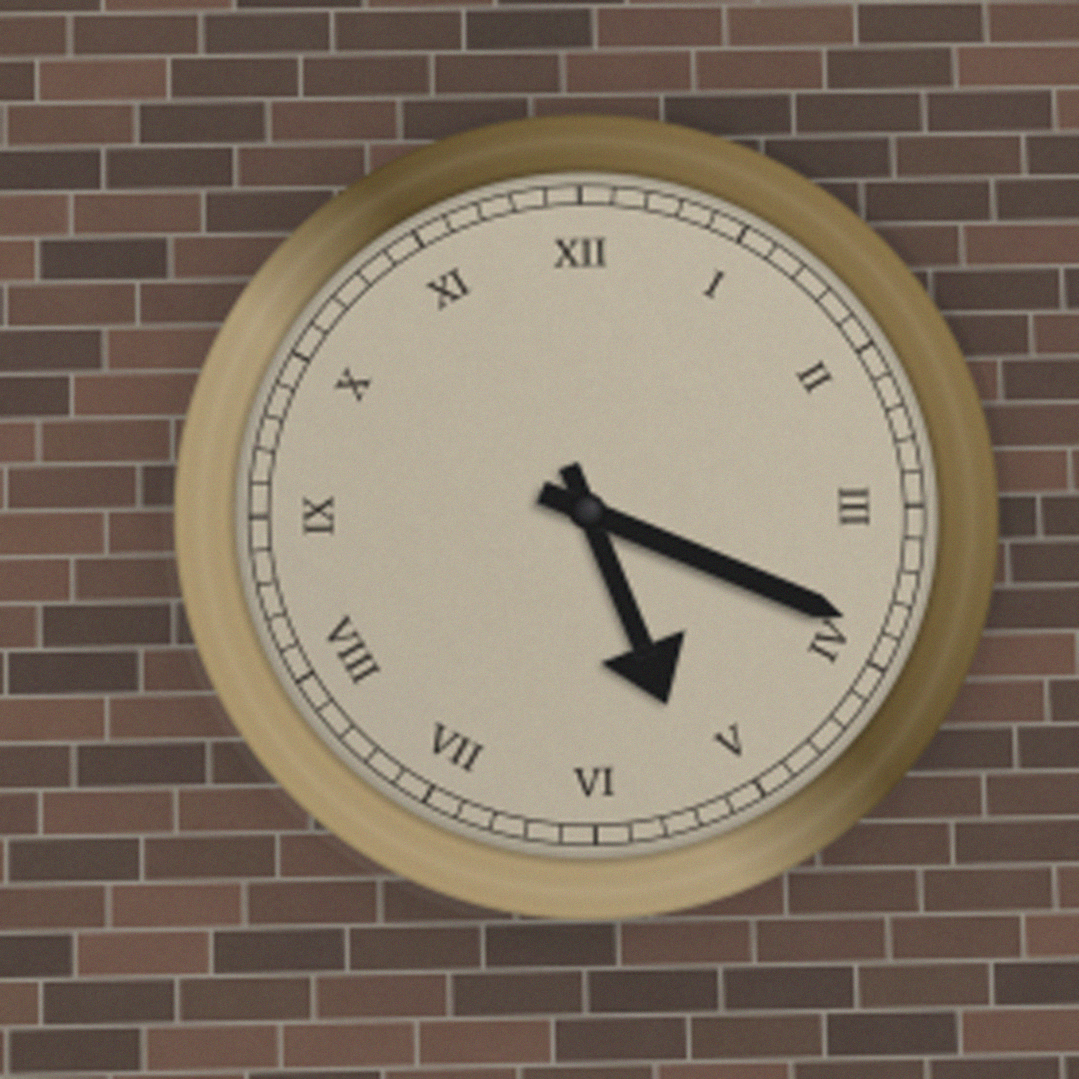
5:19
